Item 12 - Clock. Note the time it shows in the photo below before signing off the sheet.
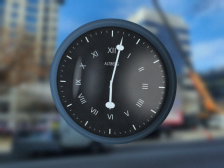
6:02
